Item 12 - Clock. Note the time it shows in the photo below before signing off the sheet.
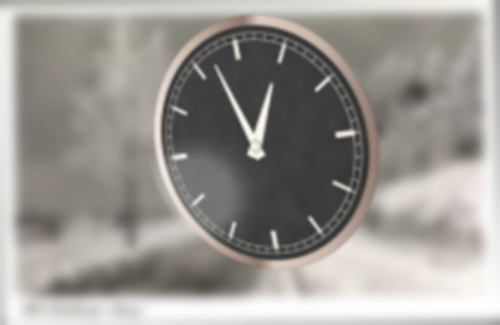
12:57
